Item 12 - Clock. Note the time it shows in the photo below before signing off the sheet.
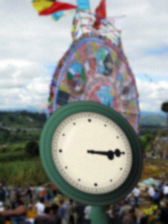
3:15
